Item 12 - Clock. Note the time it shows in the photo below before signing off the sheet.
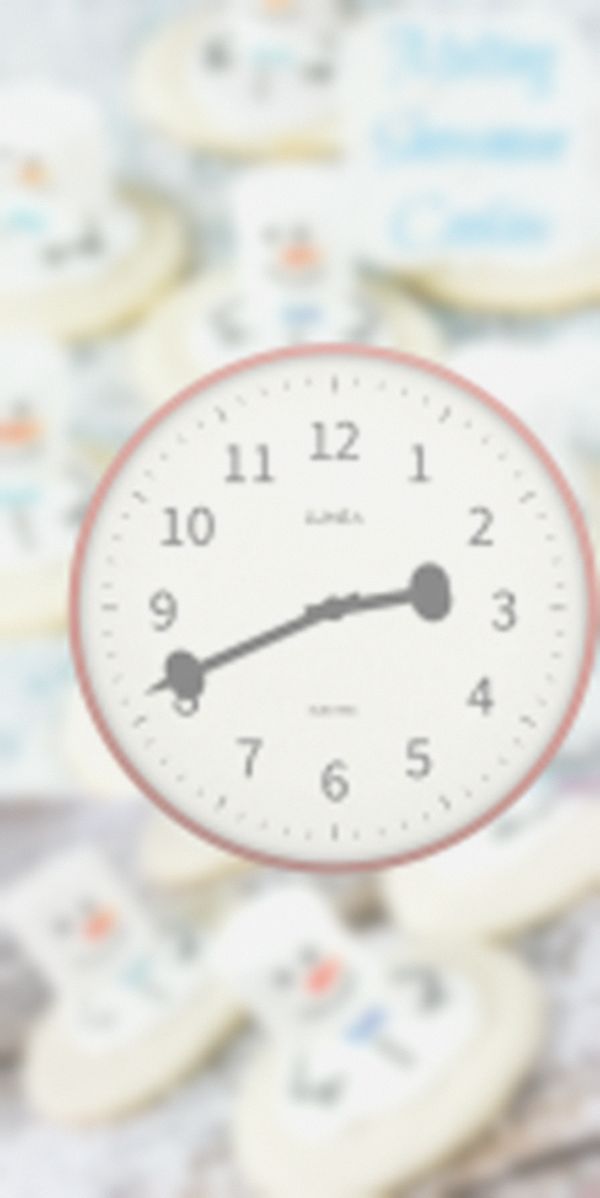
2:41
